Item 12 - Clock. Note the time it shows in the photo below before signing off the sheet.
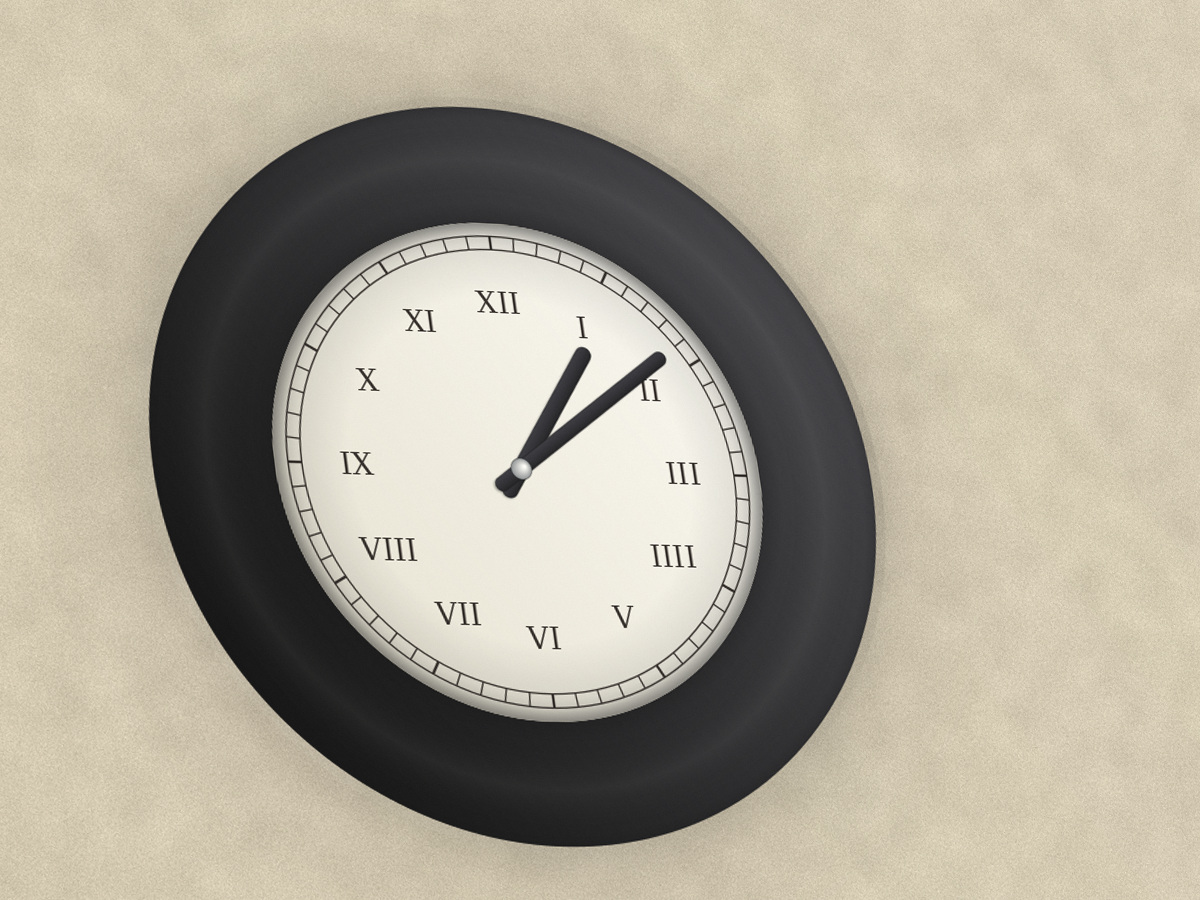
1:09
